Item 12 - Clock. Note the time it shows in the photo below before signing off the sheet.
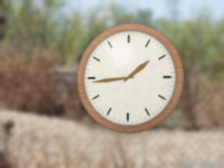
1:44
